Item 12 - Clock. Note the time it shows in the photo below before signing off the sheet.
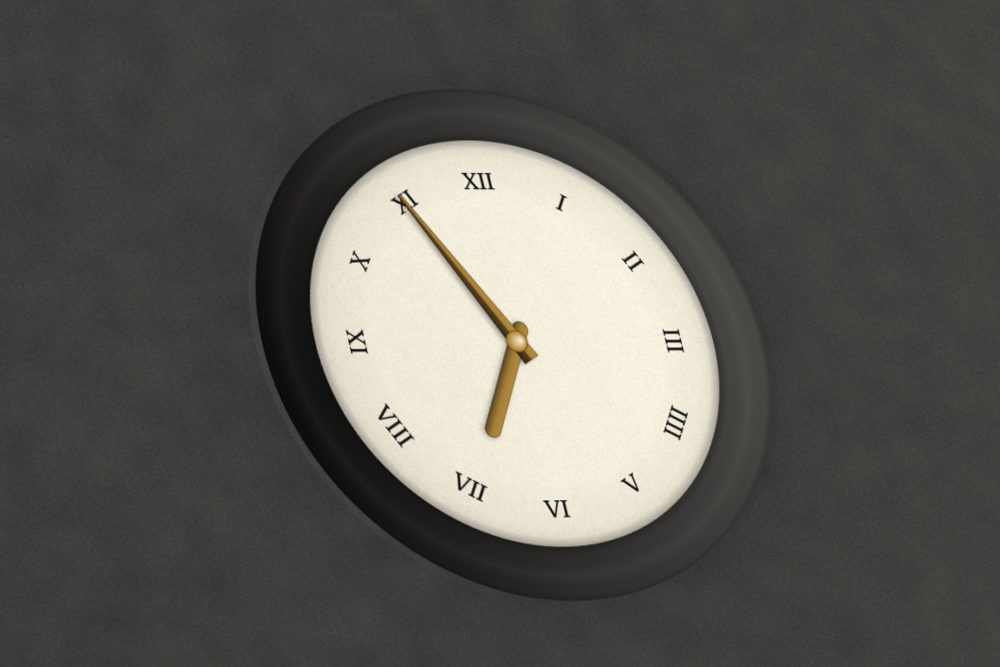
6:55
